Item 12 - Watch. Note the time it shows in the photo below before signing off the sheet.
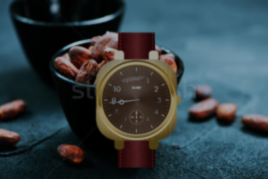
8:44
